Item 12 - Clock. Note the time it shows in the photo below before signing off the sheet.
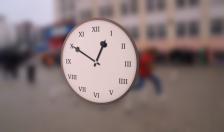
12:50
